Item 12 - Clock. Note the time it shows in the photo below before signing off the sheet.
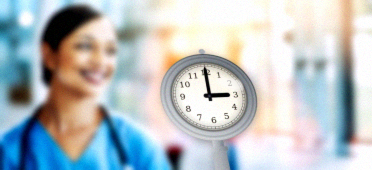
3:00
